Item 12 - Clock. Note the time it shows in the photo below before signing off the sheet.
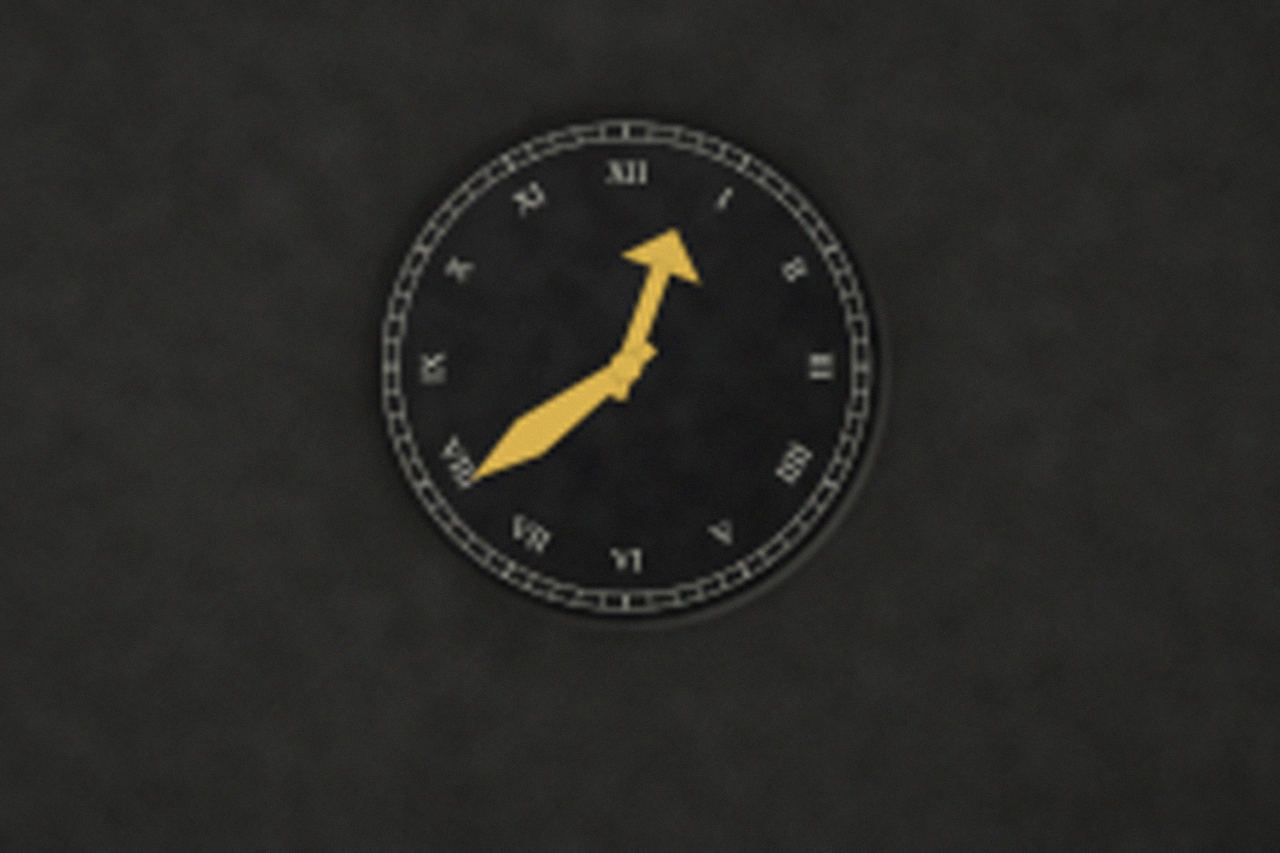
12:39
